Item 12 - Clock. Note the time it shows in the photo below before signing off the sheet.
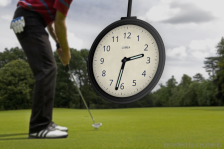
2:32
